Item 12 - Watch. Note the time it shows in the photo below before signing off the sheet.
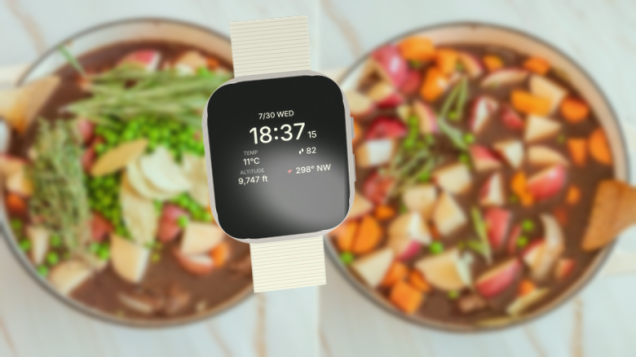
18:37:15
